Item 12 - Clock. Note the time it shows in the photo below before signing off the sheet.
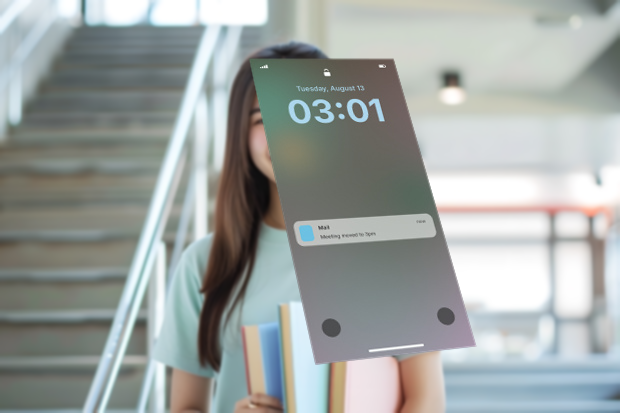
3:01
